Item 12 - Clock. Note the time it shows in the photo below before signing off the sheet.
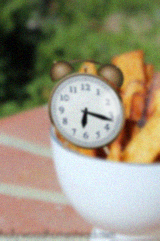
6:17
